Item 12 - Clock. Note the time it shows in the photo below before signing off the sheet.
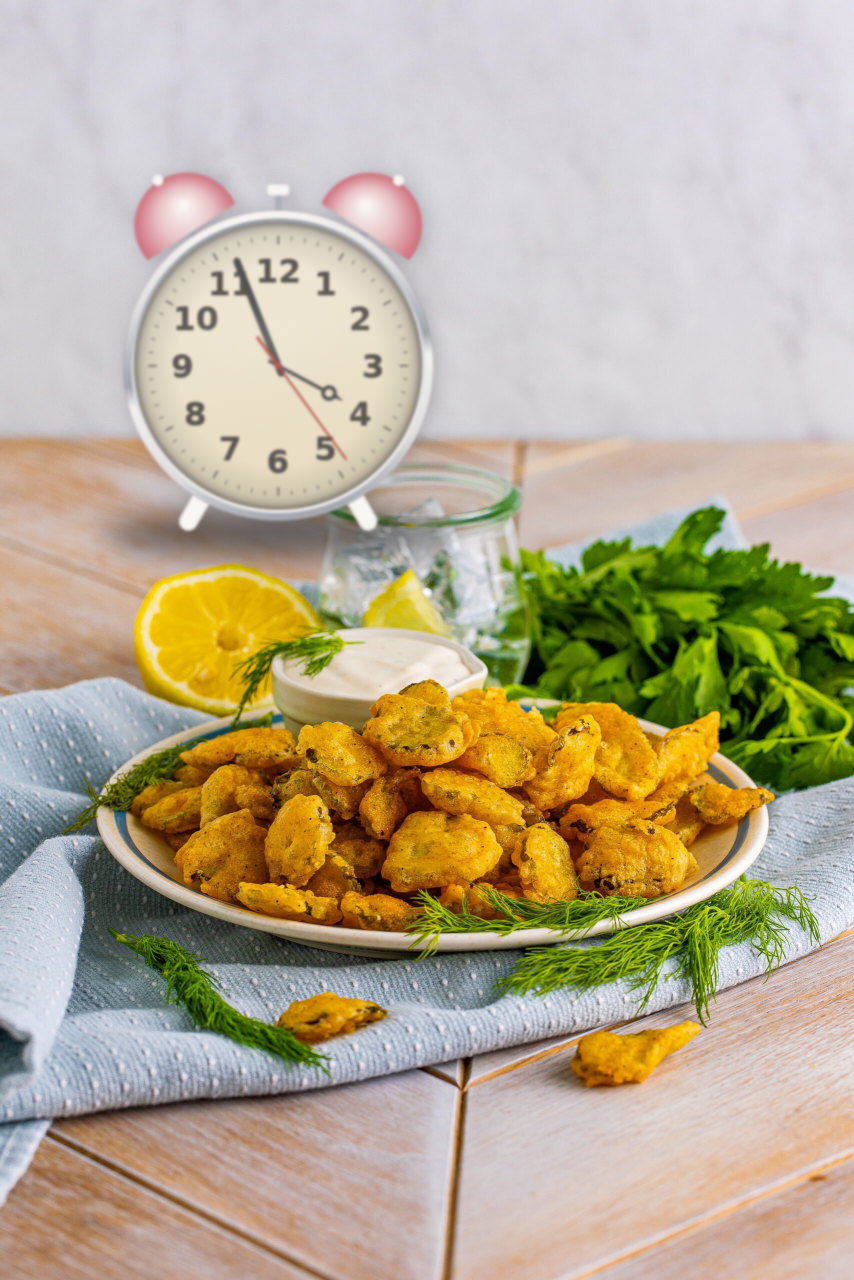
3:56:24
